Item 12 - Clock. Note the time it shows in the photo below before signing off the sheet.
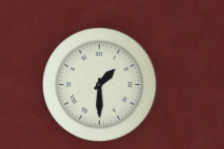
1:30
